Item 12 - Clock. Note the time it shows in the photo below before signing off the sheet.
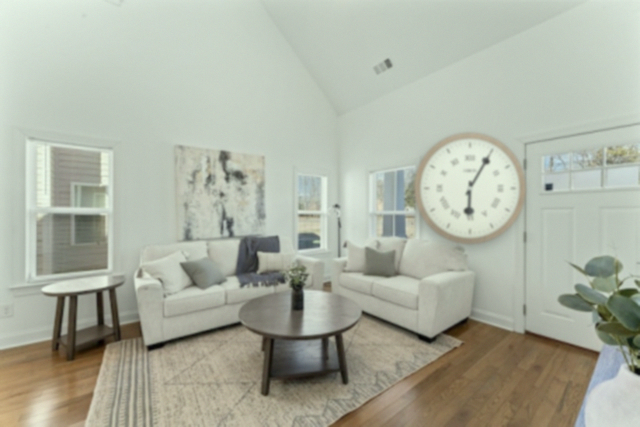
6:05
